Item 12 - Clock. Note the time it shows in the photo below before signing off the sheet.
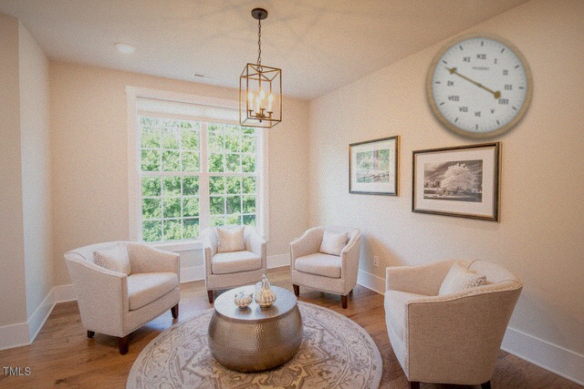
3:49
